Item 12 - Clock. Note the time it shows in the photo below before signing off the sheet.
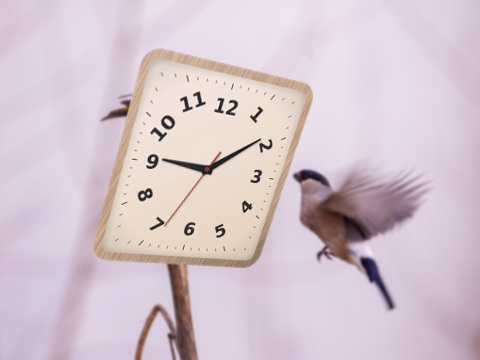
9:08:34
